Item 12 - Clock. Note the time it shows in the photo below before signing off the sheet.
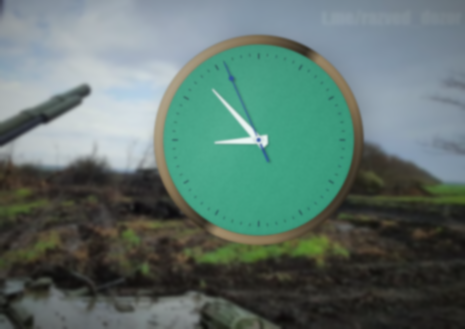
8:52:56
